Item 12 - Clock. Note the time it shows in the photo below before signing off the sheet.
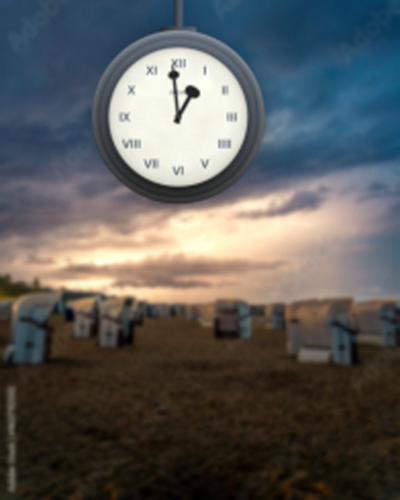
12:59
